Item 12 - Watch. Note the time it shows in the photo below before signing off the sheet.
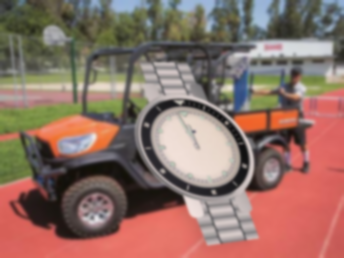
11:58
